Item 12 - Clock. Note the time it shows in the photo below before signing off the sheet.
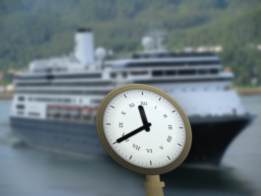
11:40
